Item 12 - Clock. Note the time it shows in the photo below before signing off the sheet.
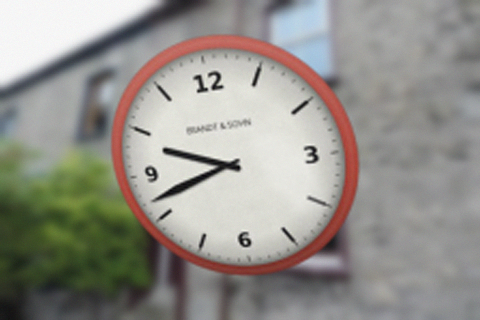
9:42
